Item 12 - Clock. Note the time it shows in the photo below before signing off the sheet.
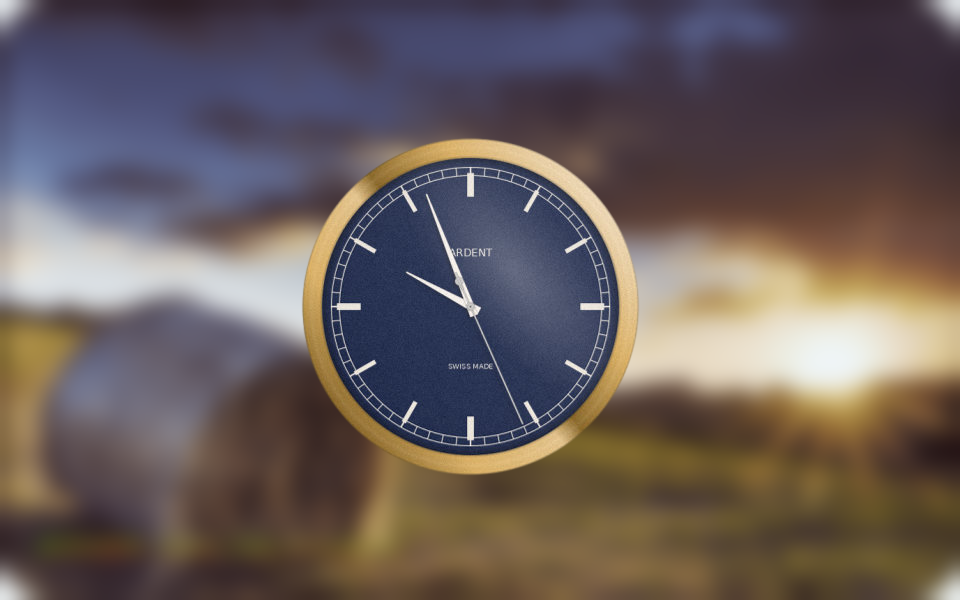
9:56:26
